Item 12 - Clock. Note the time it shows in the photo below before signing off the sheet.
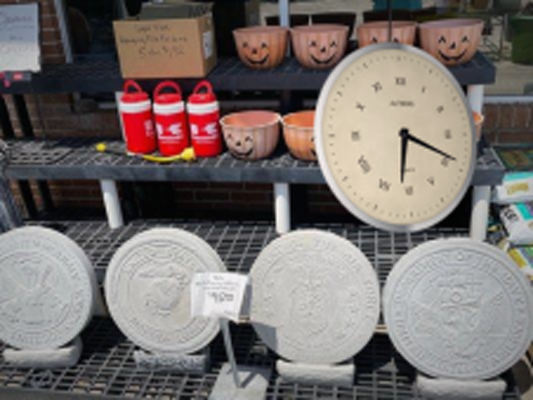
6:19
